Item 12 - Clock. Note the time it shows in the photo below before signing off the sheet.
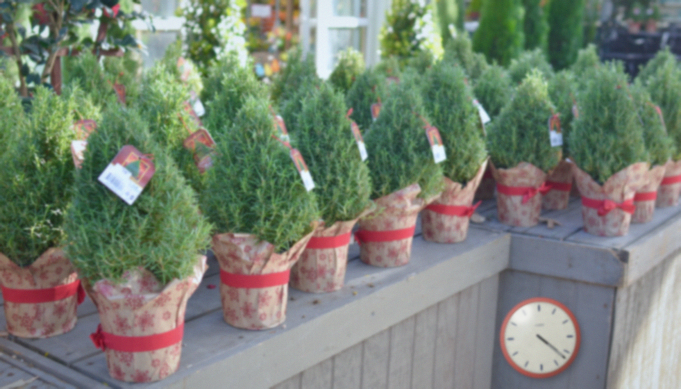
4:22
